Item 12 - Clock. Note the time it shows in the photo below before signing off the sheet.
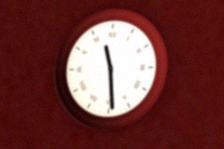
11:29
